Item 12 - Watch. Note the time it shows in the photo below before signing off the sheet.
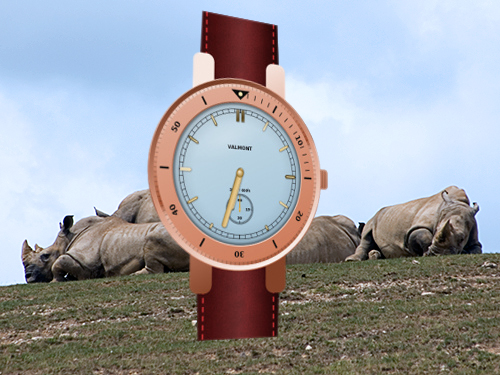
6:33
